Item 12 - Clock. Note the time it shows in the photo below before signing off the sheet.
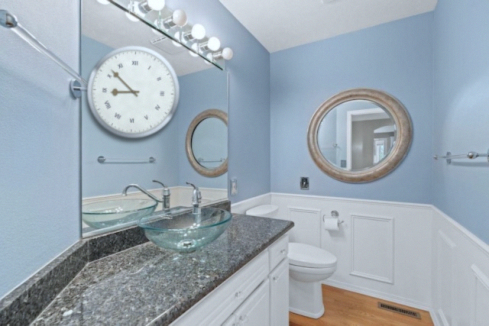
8:52
